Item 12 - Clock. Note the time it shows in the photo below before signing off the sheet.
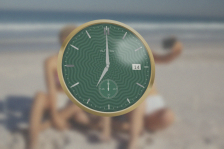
7:00
